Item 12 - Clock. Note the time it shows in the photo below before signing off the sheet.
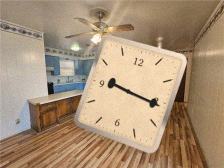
9:16
